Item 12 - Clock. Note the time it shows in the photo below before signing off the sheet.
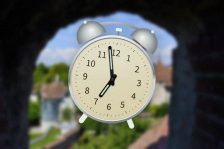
6:58
